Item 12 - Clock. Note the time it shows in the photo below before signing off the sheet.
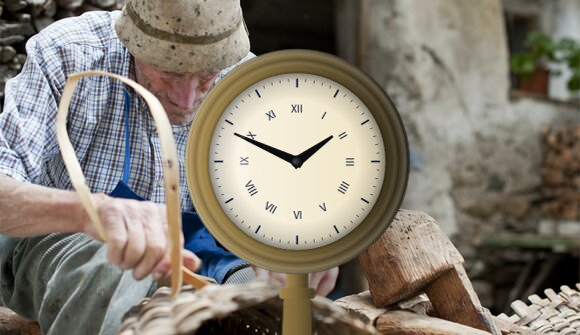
1:49
